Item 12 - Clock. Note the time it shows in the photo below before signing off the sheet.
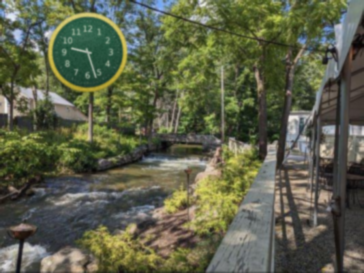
9:27
